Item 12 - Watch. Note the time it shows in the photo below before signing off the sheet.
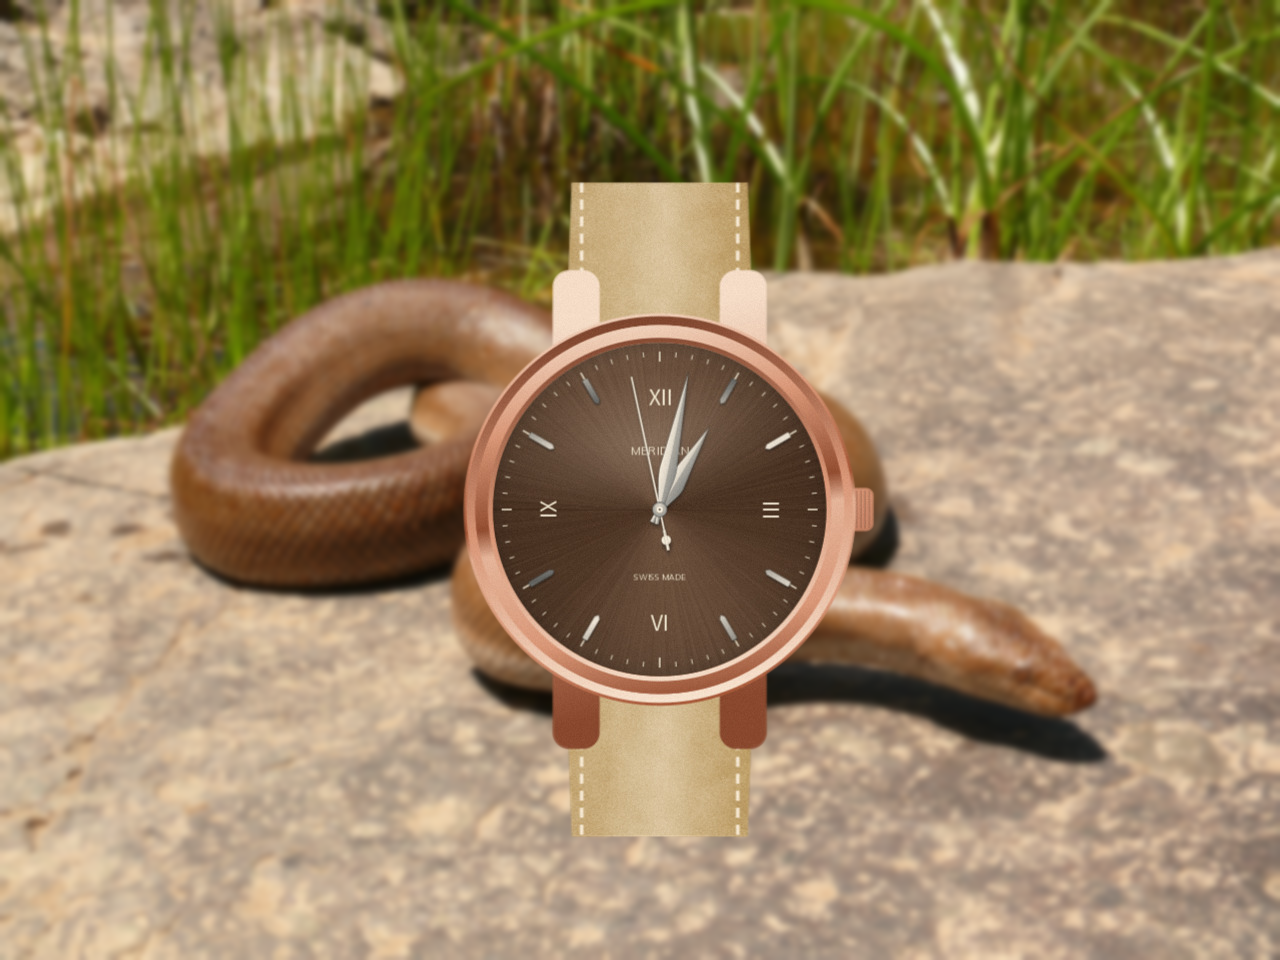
1:01:58
